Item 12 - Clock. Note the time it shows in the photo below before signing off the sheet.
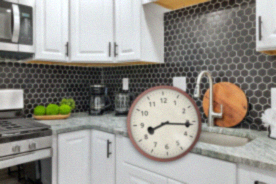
8:16
